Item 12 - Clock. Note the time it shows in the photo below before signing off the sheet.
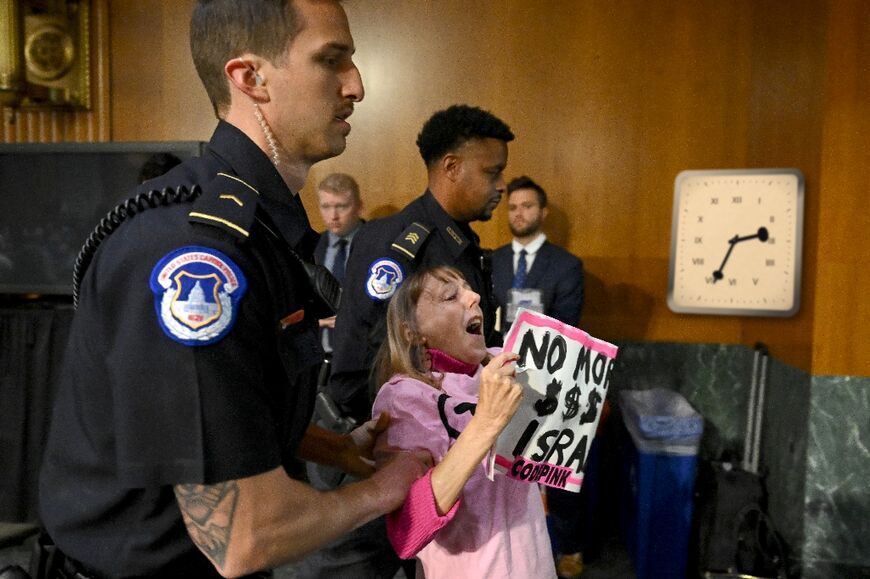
2:34
